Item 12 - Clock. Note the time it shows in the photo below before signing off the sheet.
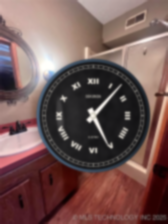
5:07
